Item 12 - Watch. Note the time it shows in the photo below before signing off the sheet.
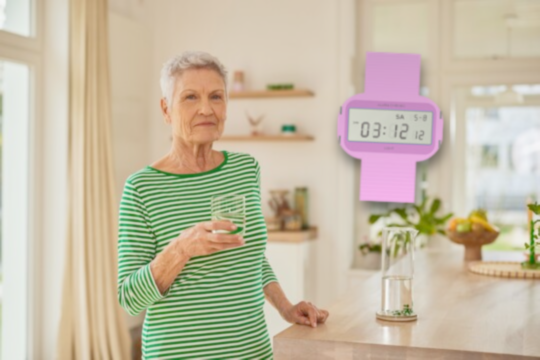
3:12
